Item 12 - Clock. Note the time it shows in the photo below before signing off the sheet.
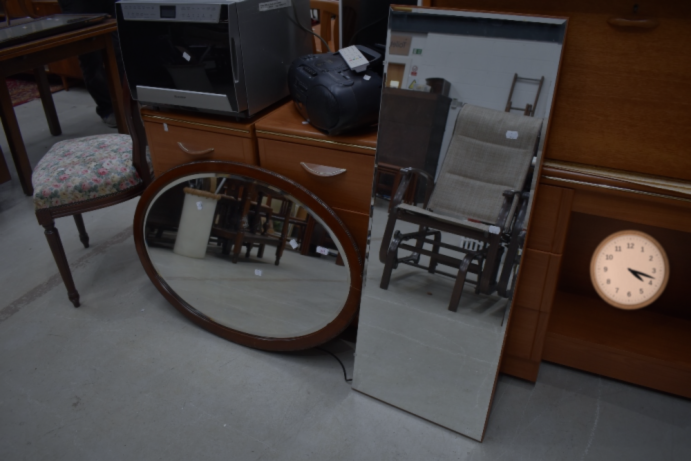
4:18
